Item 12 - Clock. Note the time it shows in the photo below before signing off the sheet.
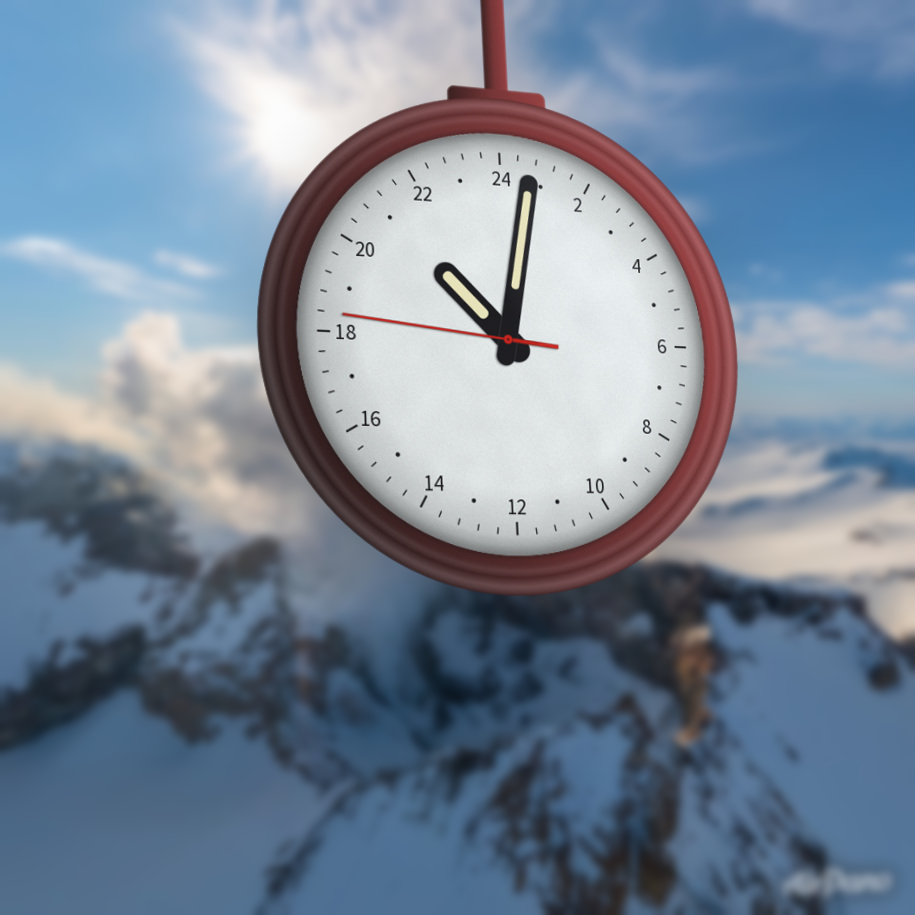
21:01:46
